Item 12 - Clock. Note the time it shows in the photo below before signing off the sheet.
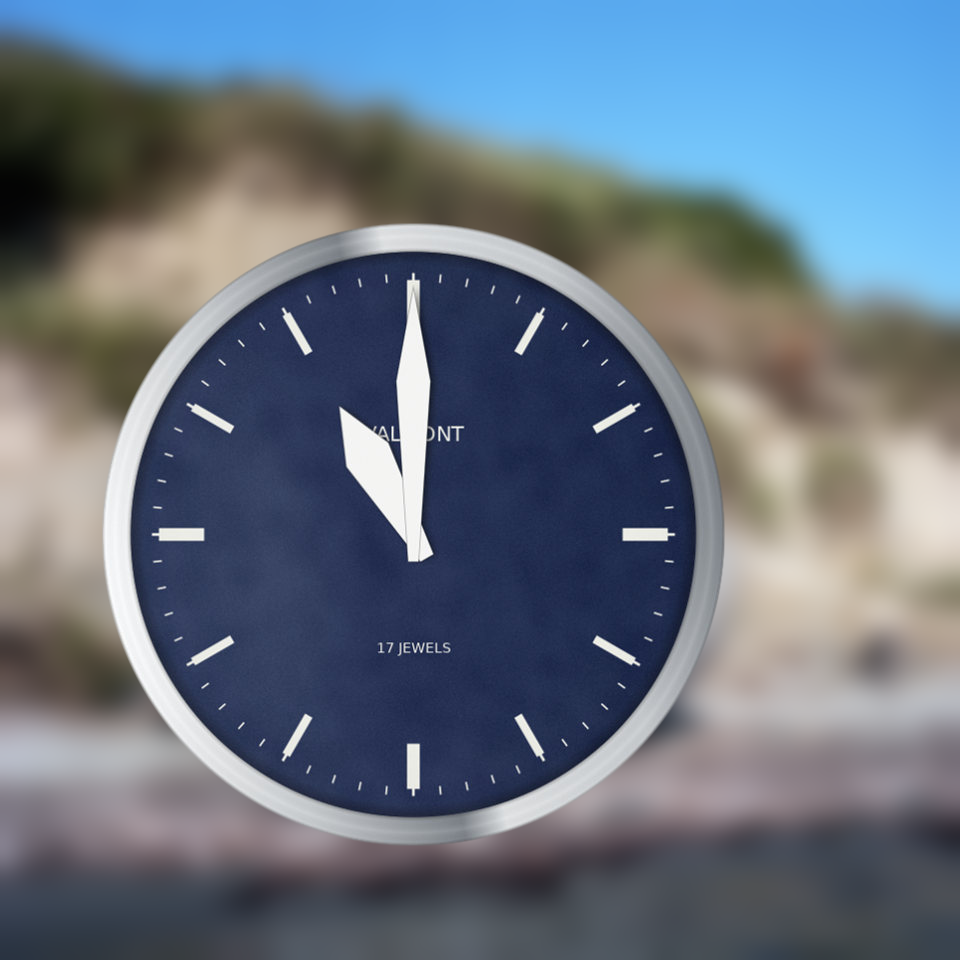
11:00
